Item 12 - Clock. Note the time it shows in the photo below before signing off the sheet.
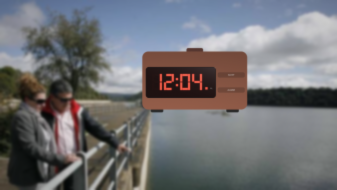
12:04
